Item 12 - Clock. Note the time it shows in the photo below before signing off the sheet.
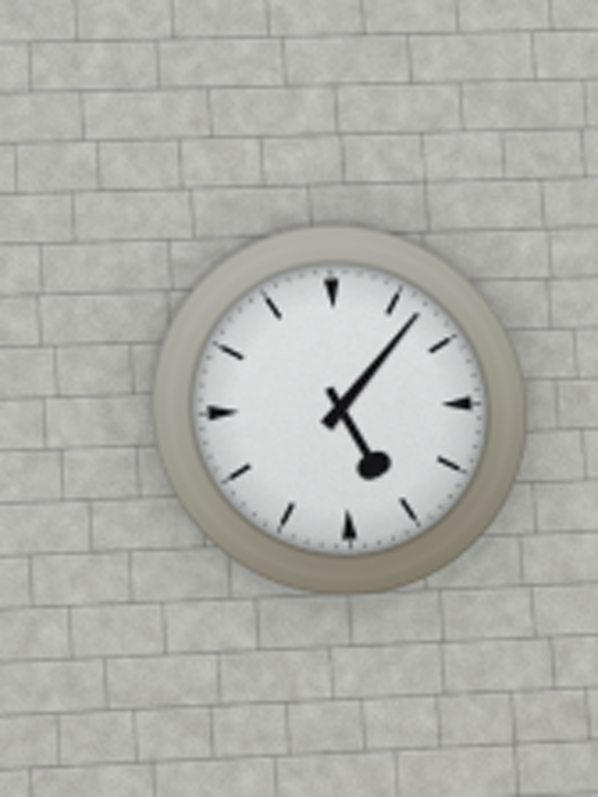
5:07
